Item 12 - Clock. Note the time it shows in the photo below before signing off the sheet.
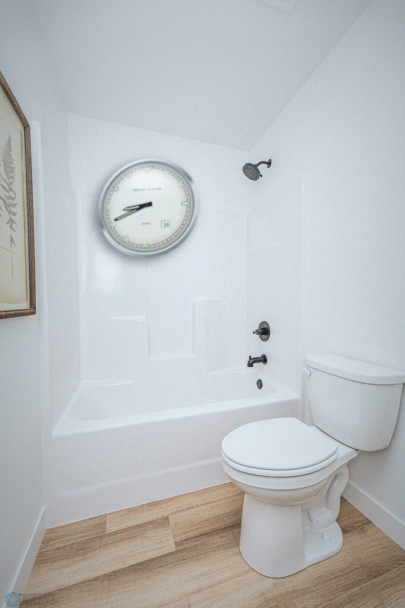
8:41
